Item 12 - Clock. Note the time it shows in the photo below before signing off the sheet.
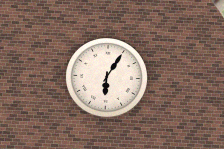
6:05
